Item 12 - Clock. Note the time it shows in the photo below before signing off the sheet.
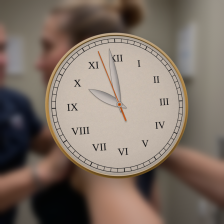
9:58:57
